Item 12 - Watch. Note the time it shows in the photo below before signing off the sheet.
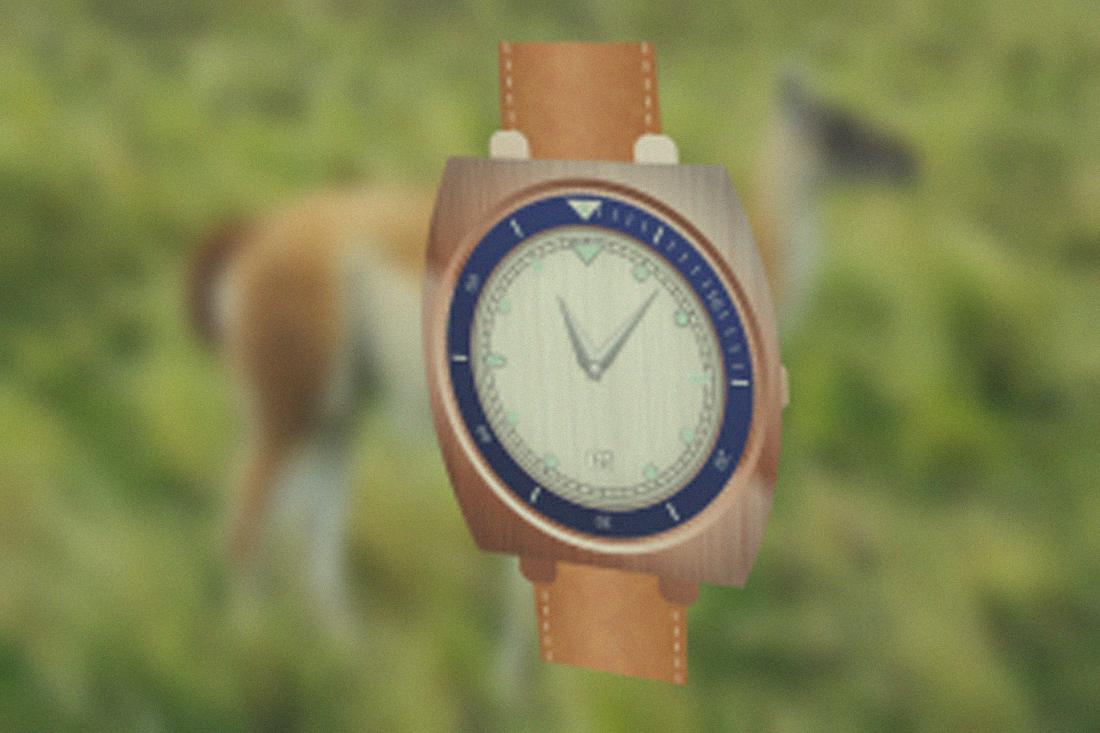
11:07
